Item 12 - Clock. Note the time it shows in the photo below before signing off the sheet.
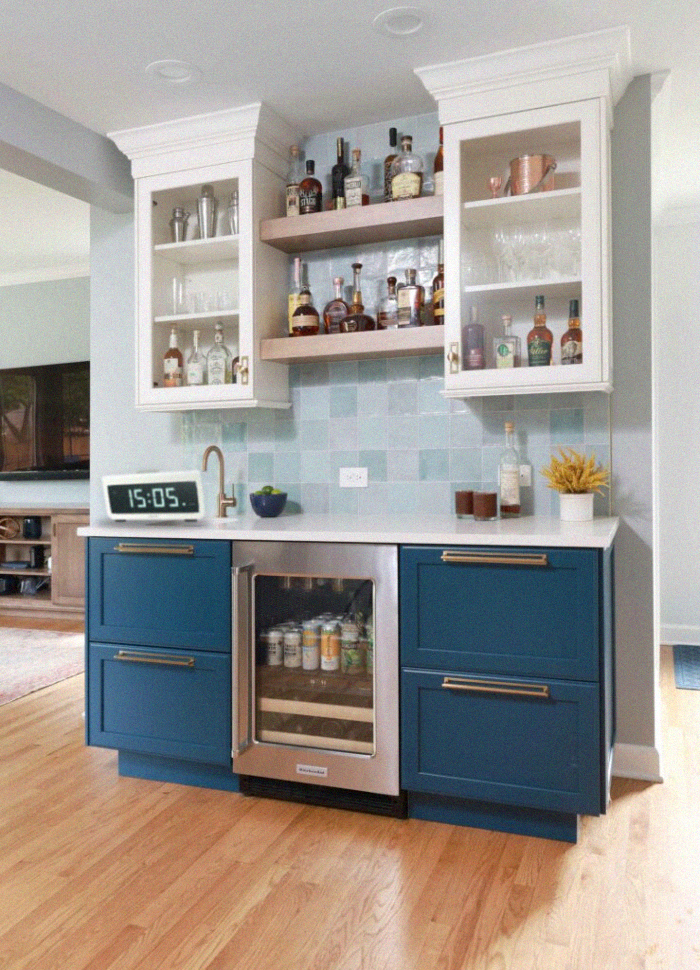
15:05
